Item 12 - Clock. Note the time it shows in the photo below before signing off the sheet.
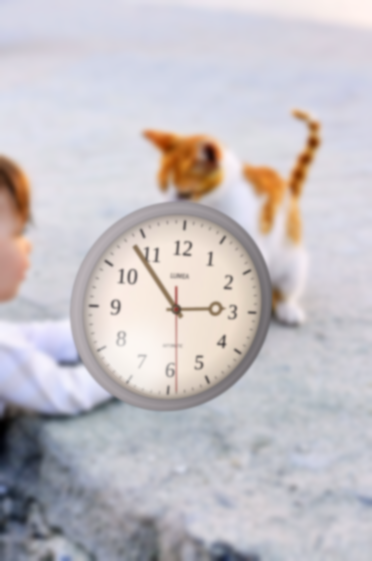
2:53:29
